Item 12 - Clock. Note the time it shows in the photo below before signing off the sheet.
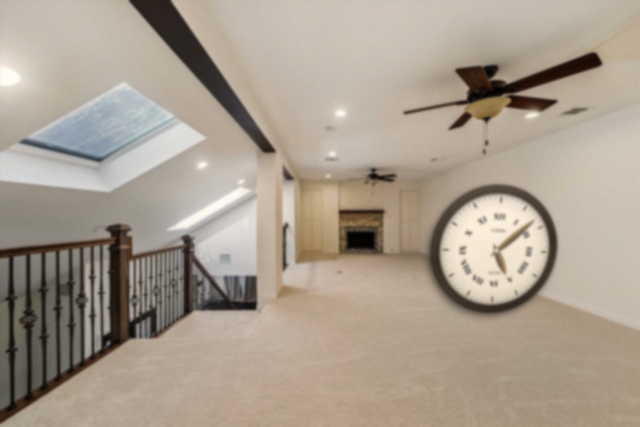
5:08
